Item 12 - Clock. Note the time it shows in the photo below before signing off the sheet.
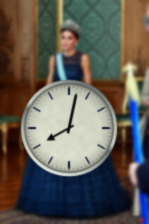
8:02
